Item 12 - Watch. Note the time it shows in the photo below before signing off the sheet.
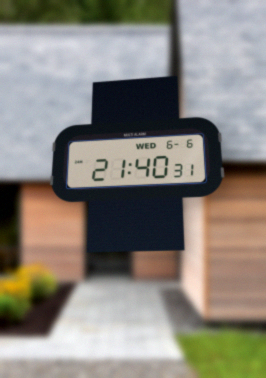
21:40:31
